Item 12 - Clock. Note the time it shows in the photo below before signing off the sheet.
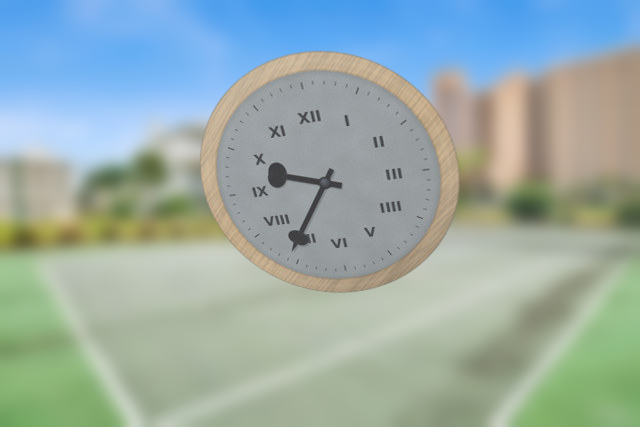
9:36
